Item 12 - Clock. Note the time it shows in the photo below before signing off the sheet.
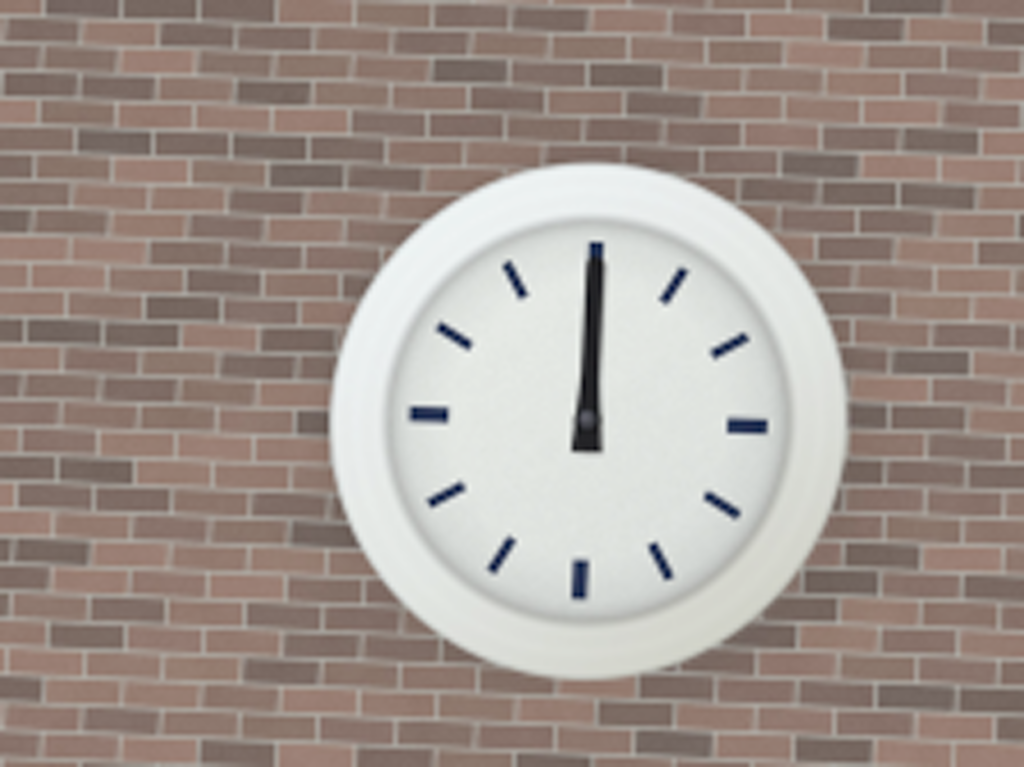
12:00
